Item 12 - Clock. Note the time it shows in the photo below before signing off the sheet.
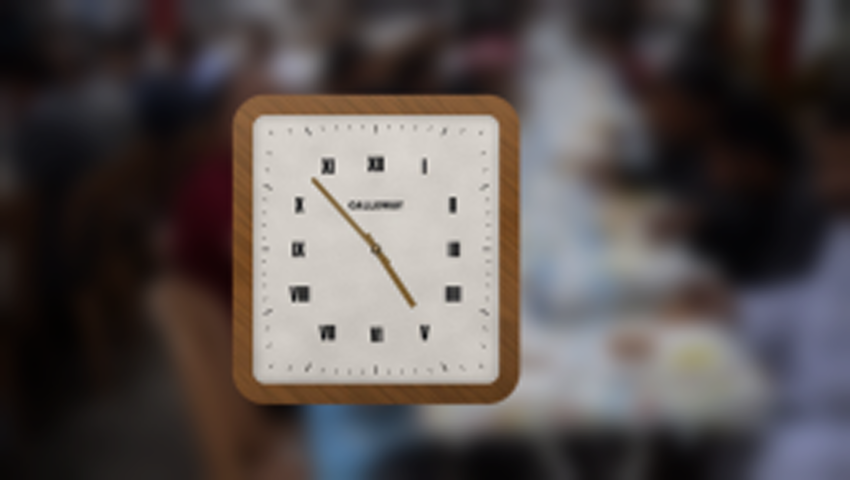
4:53
